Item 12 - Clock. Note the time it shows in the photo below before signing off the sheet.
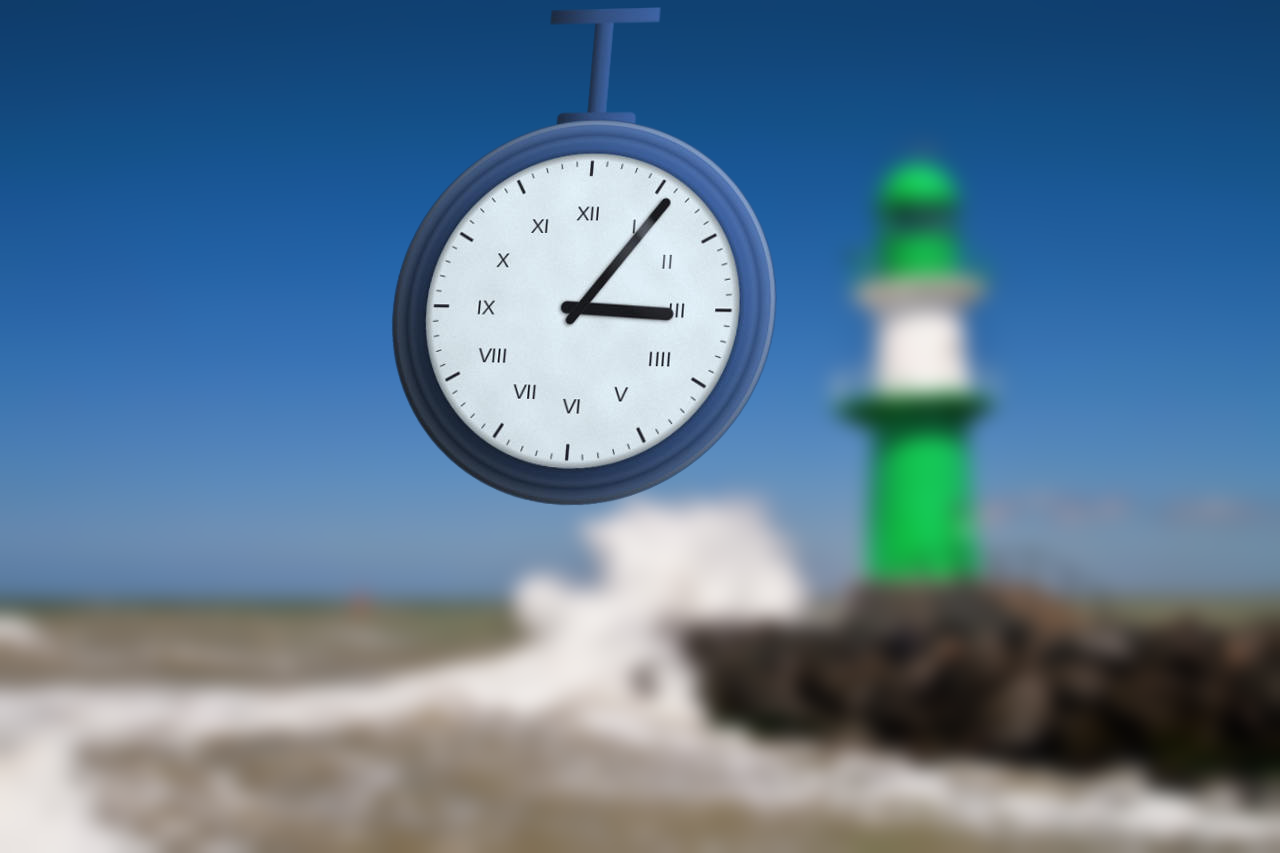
3:06
